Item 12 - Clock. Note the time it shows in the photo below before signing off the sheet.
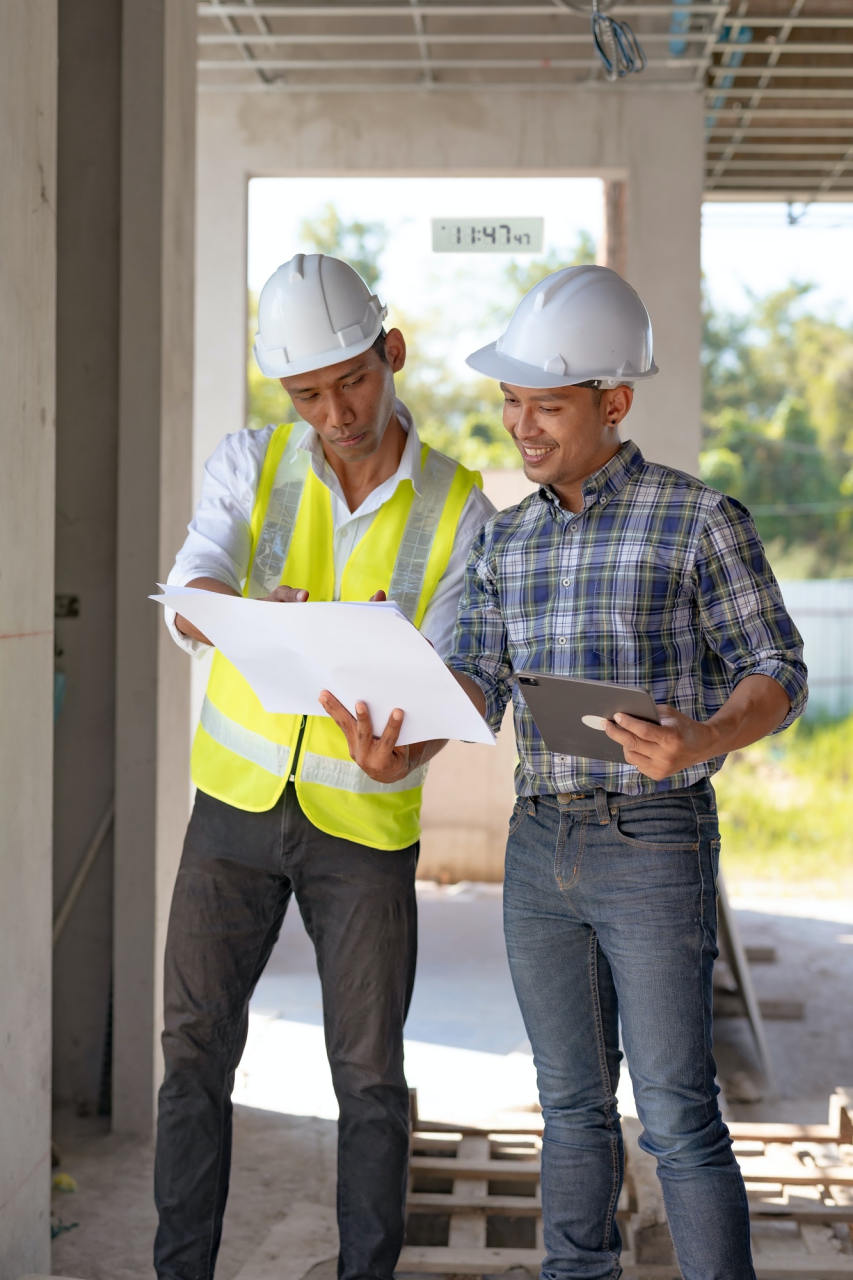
11:47
